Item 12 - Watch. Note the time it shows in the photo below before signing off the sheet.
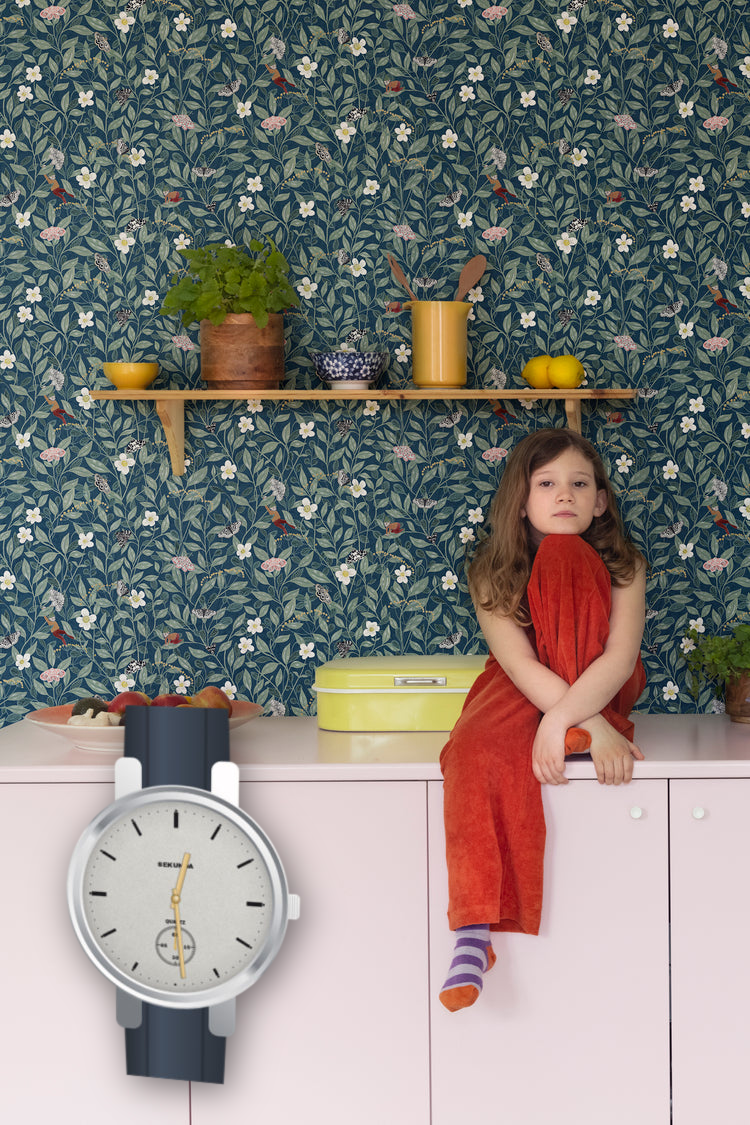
12:29
